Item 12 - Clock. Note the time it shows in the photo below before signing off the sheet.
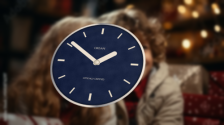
1:51
